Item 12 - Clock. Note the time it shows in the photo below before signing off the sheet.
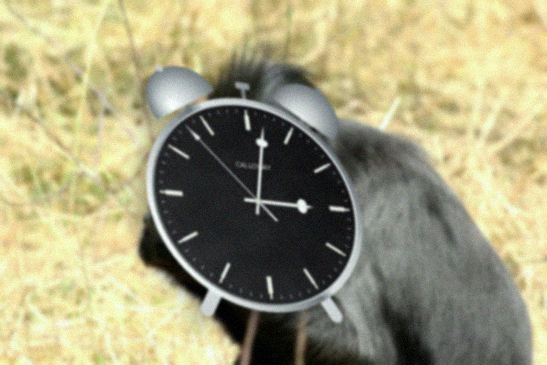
3:01:53
